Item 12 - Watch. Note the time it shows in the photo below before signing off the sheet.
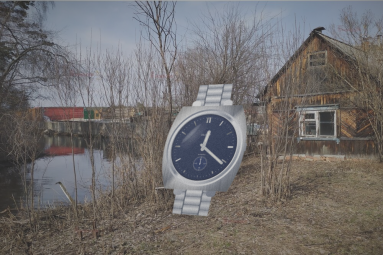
12:21
